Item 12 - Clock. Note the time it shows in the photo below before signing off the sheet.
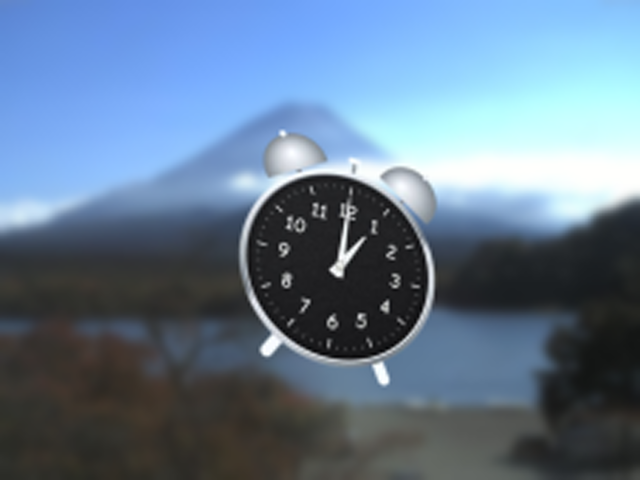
1:00
